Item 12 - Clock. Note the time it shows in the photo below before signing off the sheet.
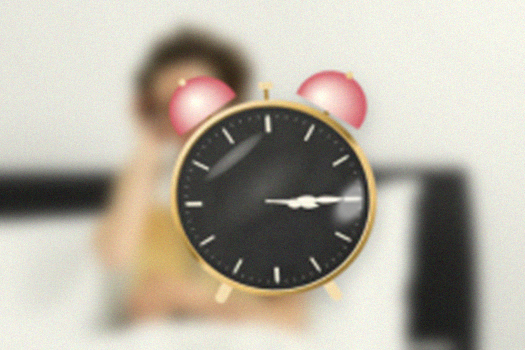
3:15
